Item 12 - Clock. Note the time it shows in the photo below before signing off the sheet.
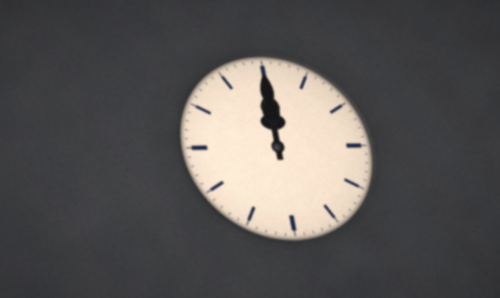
12:00
